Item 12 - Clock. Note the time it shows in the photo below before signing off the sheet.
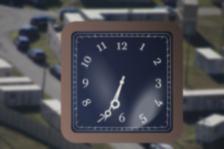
6:34
